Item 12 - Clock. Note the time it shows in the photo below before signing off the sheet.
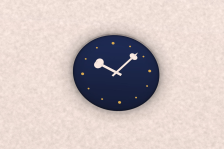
10:08
